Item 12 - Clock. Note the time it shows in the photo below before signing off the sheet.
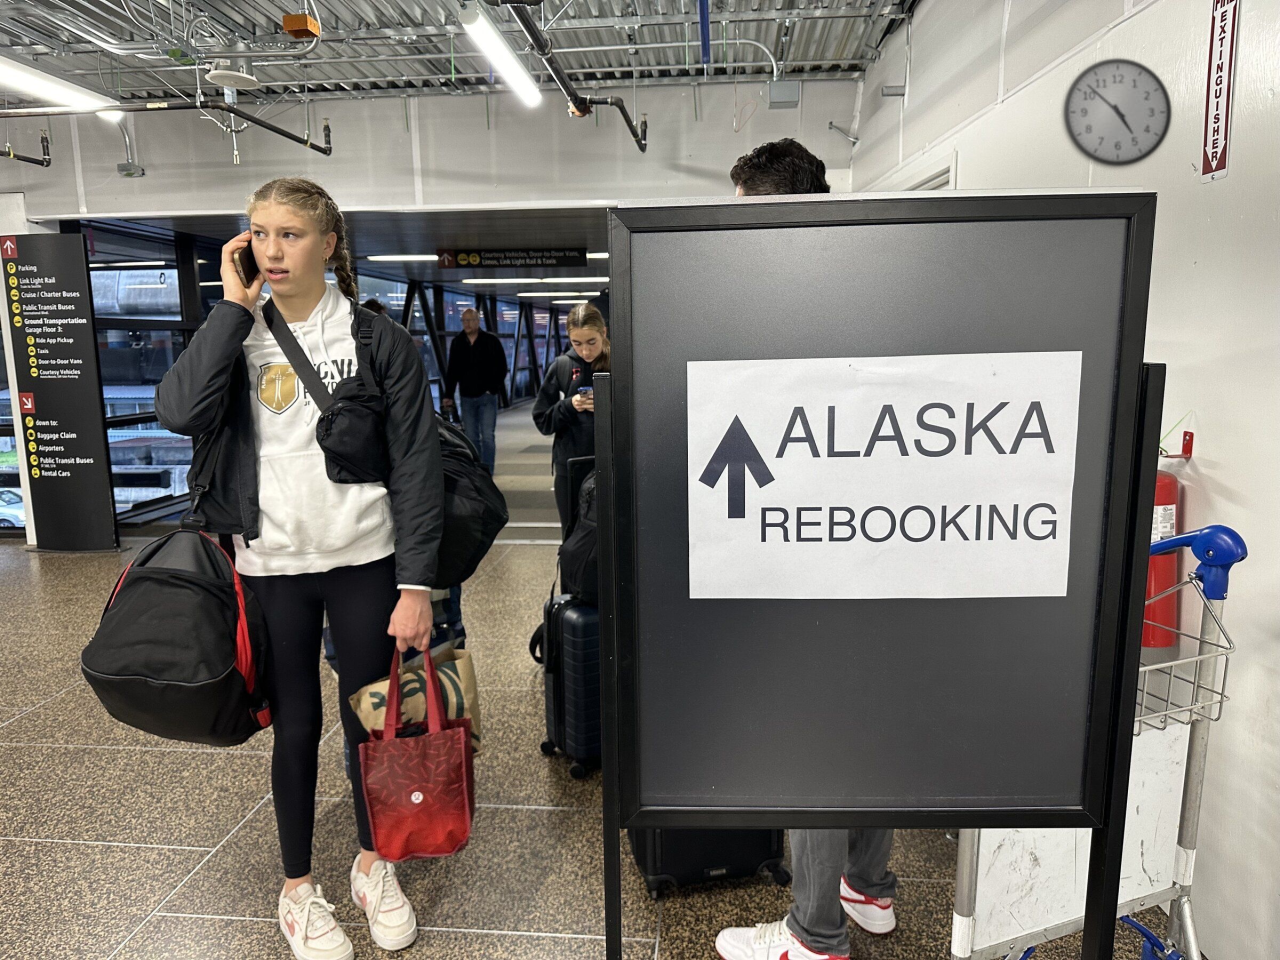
4:52
